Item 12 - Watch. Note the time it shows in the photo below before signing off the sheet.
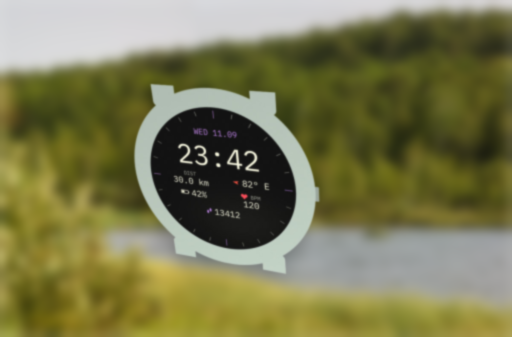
23:42
